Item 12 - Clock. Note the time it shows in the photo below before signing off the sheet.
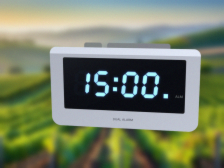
15:00
